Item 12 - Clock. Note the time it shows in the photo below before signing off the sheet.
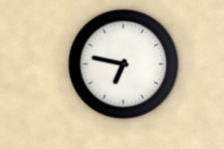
6:47
